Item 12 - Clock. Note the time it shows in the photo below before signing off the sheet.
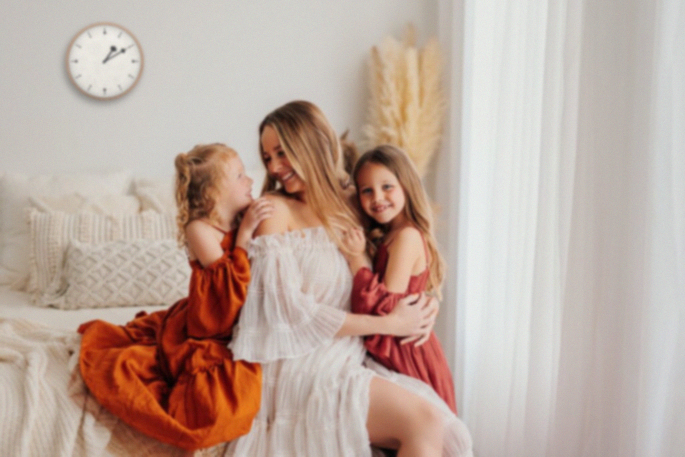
1:10
